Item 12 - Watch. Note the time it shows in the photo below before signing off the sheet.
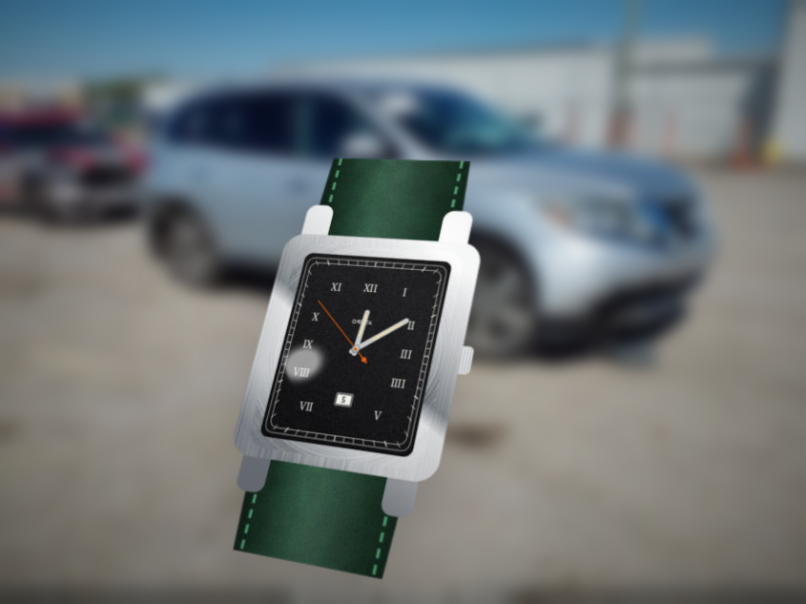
12:08:52
